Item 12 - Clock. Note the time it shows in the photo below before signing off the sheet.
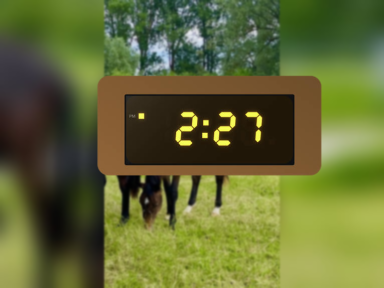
2:27
